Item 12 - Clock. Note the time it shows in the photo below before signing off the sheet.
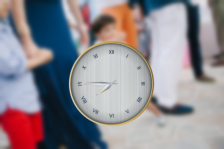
7:45
